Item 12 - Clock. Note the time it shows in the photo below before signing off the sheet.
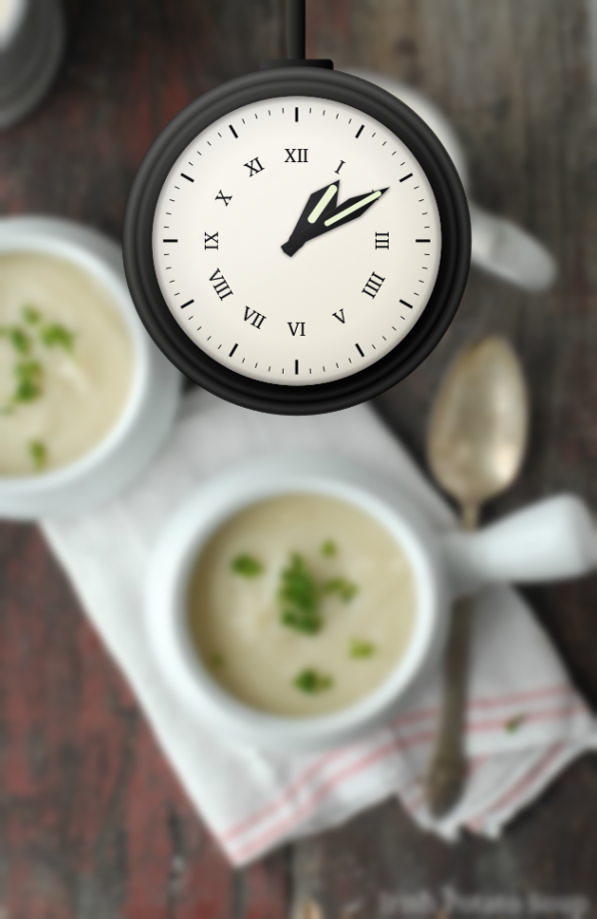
1:10
